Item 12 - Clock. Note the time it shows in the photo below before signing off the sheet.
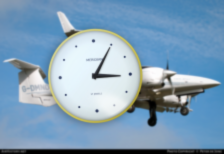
3:05
